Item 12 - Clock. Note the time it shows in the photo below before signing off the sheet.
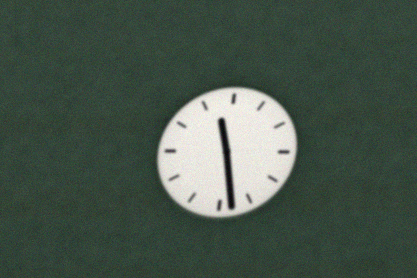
11:28
